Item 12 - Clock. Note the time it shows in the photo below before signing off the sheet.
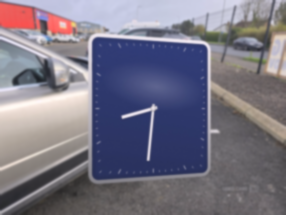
8:31
